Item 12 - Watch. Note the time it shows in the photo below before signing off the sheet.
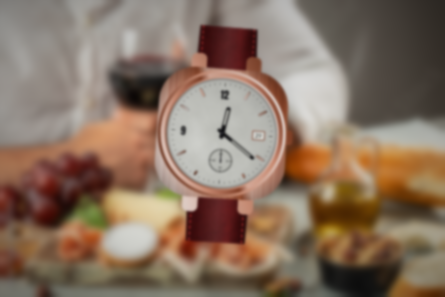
12:21
